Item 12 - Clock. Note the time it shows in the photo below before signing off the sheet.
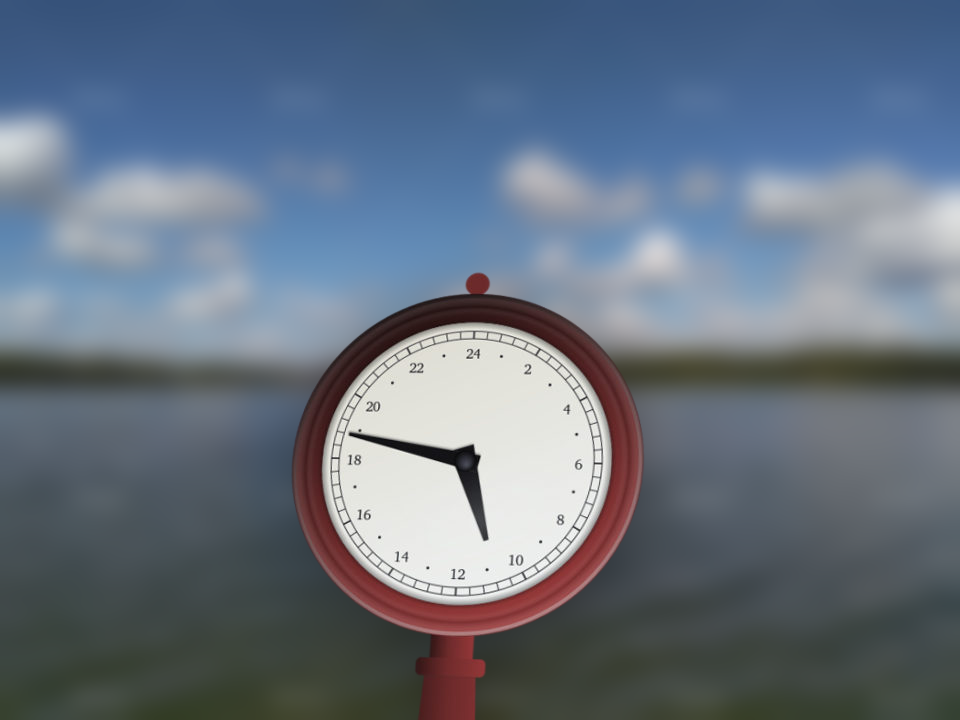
10:47
